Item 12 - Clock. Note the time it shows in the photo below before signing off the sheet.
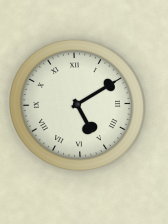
5:10
